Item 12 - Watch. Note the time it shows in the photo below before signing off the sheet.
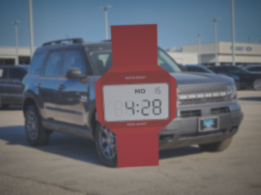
4:28
